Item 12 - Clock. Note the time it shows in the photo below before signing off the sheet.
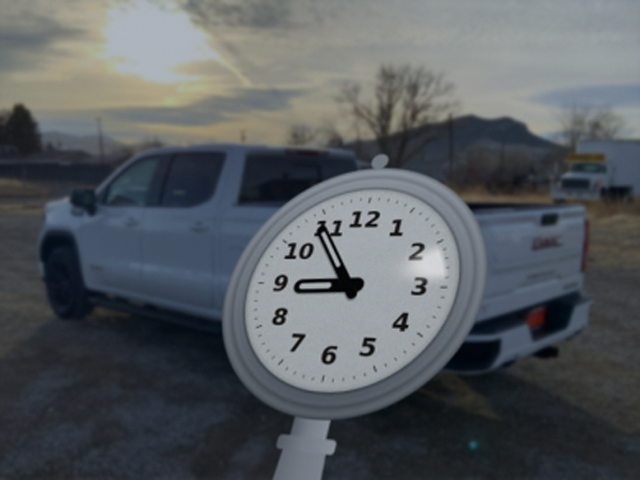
8:54
